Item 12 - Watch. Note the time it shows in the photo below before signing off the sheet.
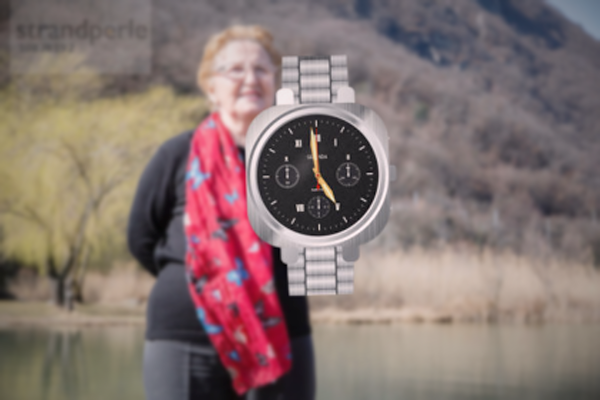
4:59
